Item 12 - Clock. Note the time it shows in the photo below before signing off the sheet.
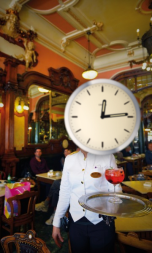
12:14
